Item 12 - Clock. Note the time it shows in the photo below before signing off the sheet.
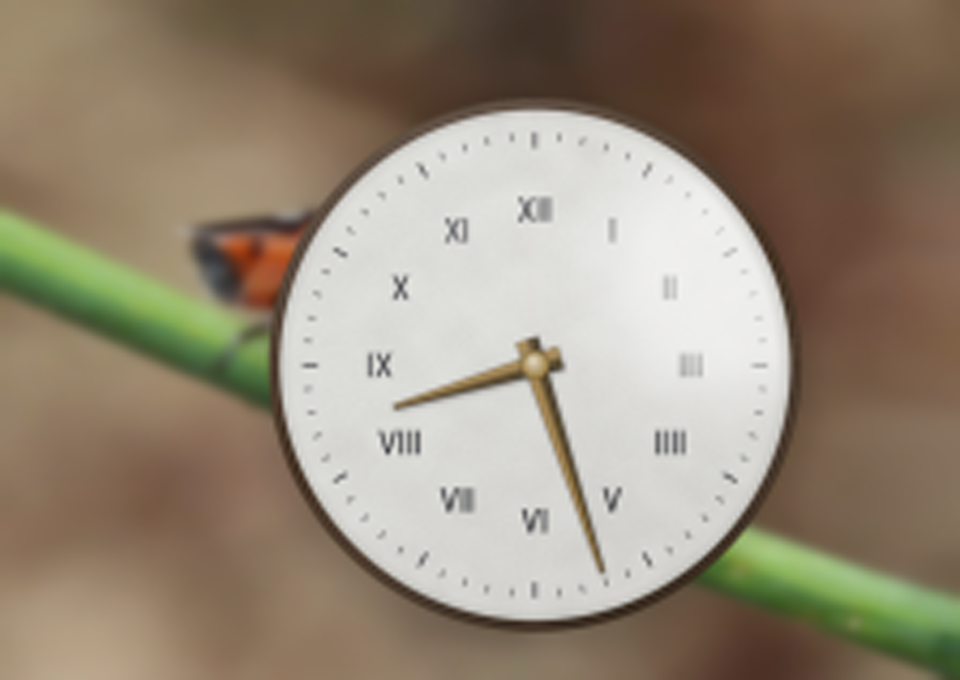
8:27
